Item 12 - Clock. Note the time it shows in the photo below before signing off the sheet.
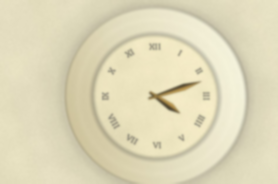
4:12
